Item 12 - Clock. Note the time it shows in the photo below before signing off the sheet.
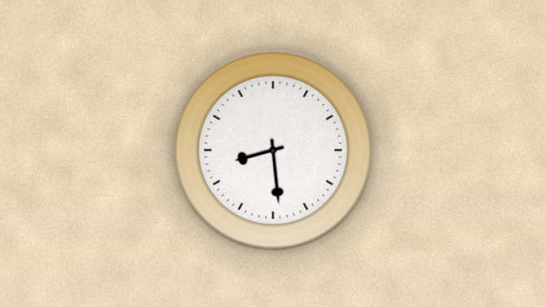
8:29
